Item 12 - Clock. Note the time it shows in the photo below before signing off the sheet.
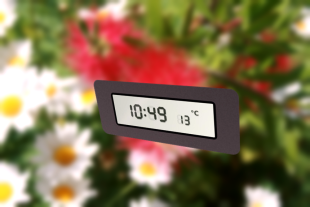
10:49
